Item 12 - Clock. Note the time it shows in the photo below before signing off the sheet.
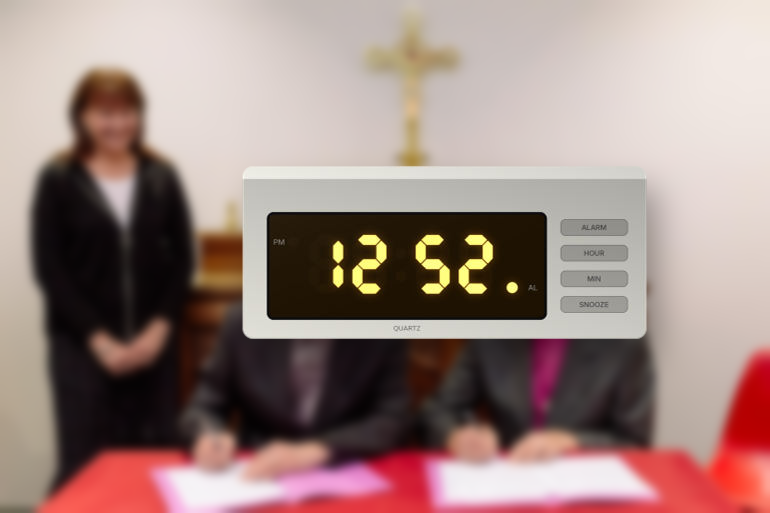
12:52
